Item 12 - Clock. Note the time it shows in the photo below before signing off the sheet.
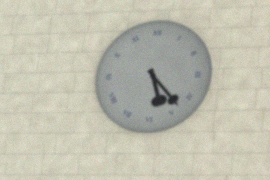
5:23
